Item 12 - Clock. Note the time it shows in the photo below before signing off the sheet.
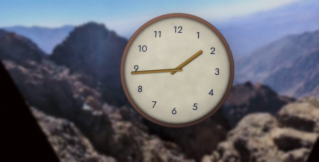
1:44
